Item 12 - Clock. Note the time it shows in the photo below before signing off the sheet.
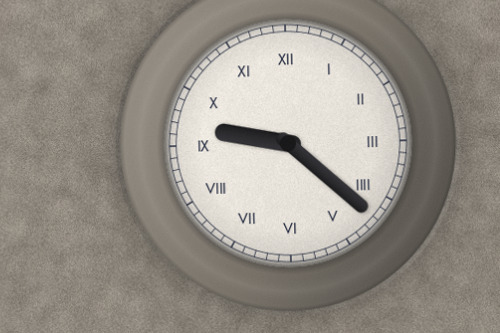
9:22
